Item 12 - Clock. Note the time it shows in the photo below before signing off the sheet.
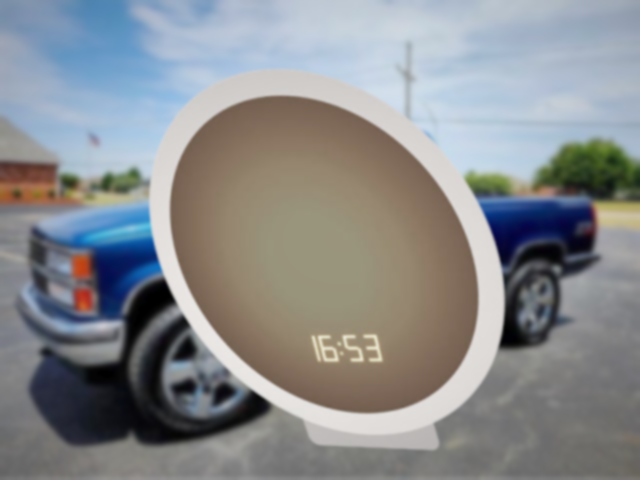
16:53
